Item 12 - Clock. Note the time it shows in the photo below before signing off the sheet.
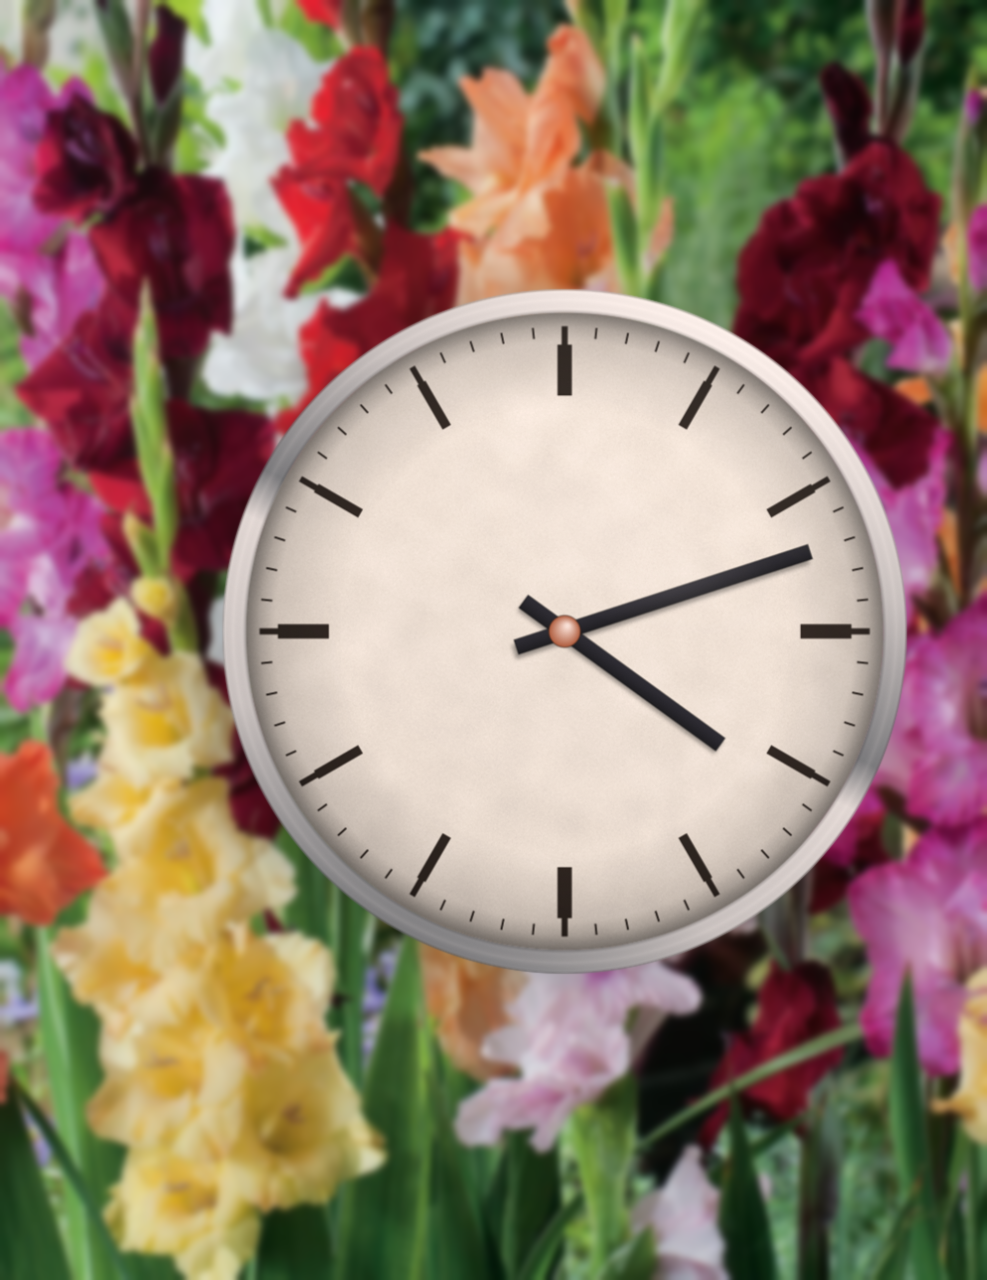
4:12
